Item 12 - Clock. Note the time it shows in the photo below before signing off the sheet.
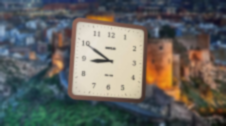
8:50
